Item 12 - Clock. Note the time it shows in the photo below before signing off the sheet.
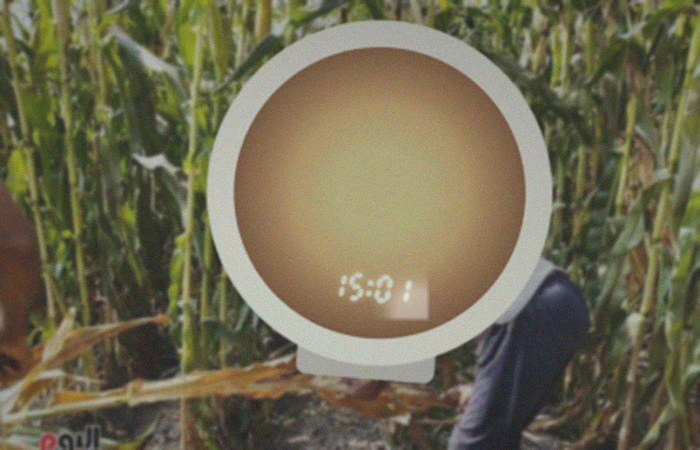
15:01
